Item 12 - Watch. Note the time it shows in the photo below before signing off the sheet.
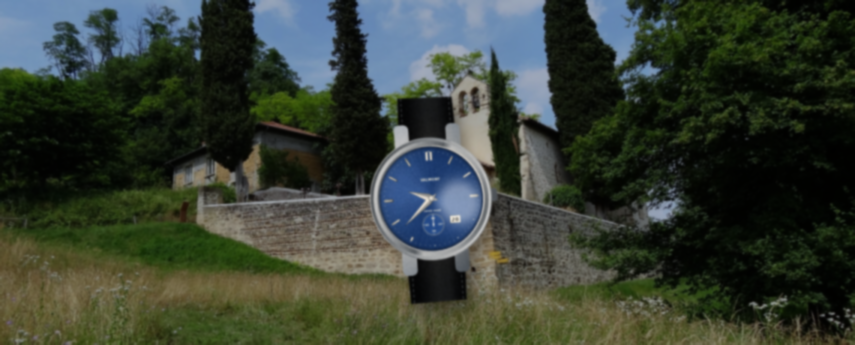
9:38
